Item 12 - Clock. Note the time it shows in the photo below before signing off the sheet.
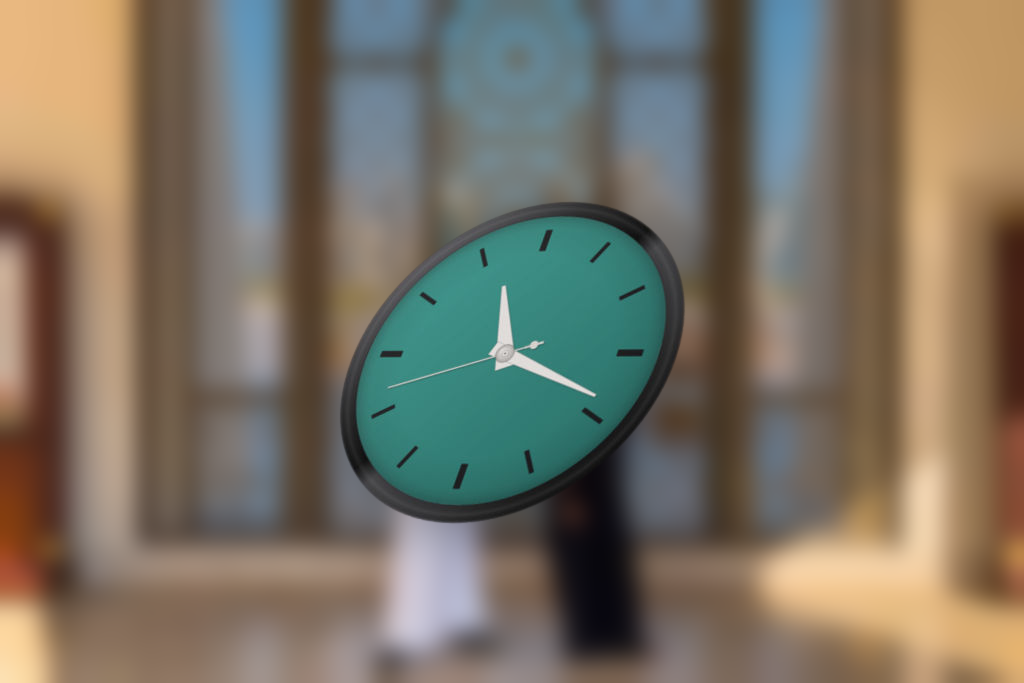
11:18:42
